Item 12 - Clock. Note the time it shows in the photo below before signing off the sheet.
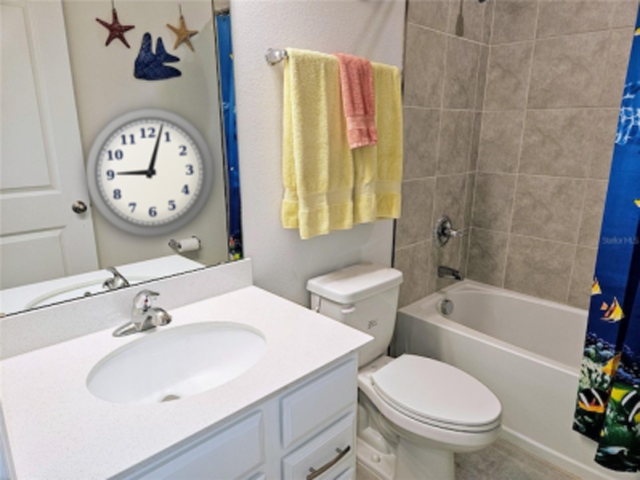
9:03
